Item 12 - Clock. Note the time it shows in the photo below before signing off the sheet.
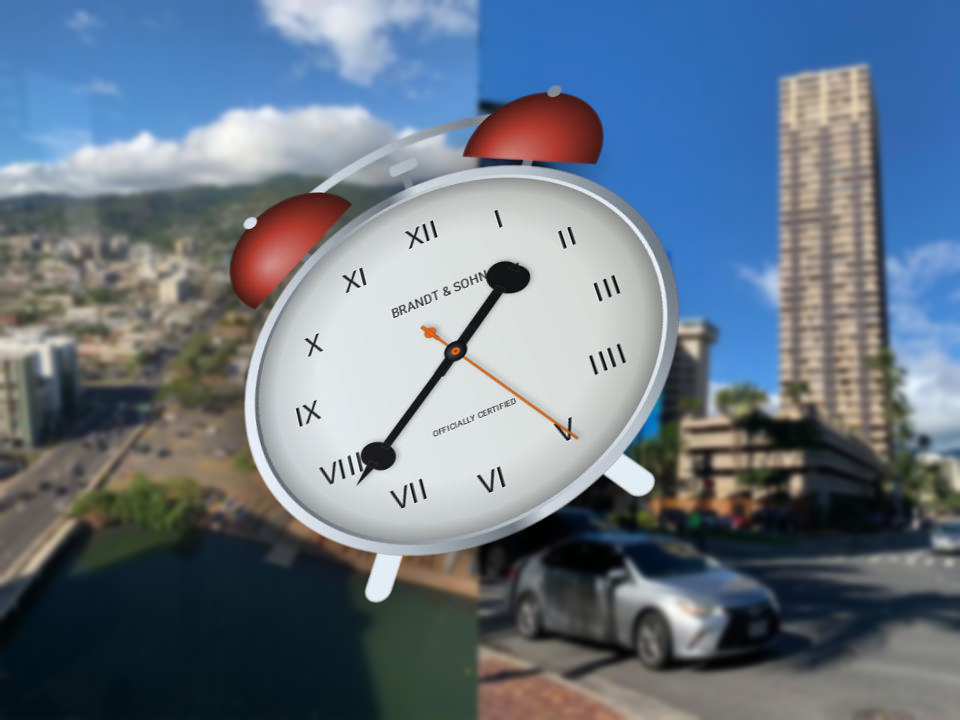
1:38:25
